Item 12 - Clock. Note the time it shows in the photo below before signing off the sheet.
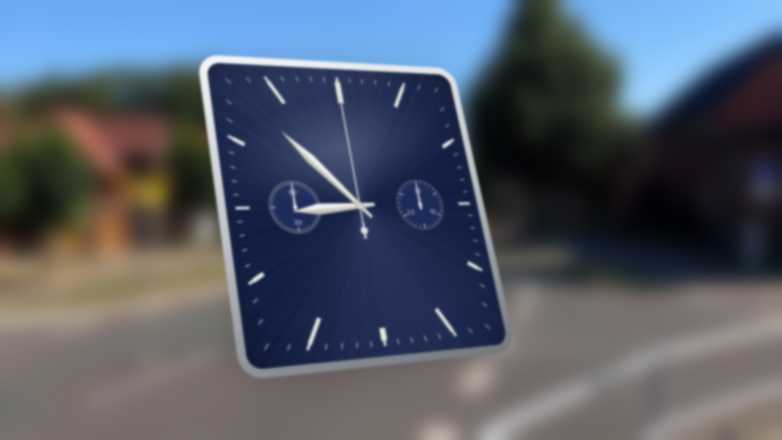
8:53
